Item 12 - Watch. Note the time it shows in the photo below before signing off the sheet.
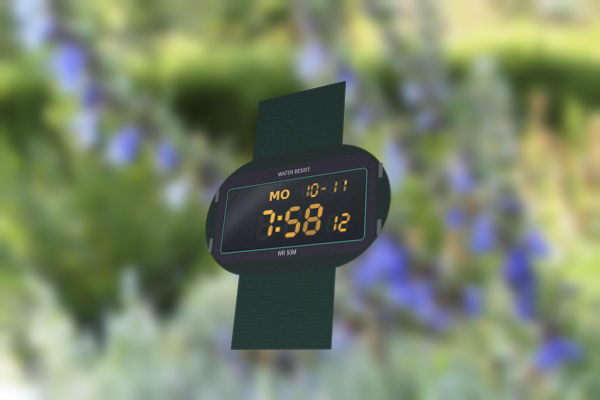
7:58:12
